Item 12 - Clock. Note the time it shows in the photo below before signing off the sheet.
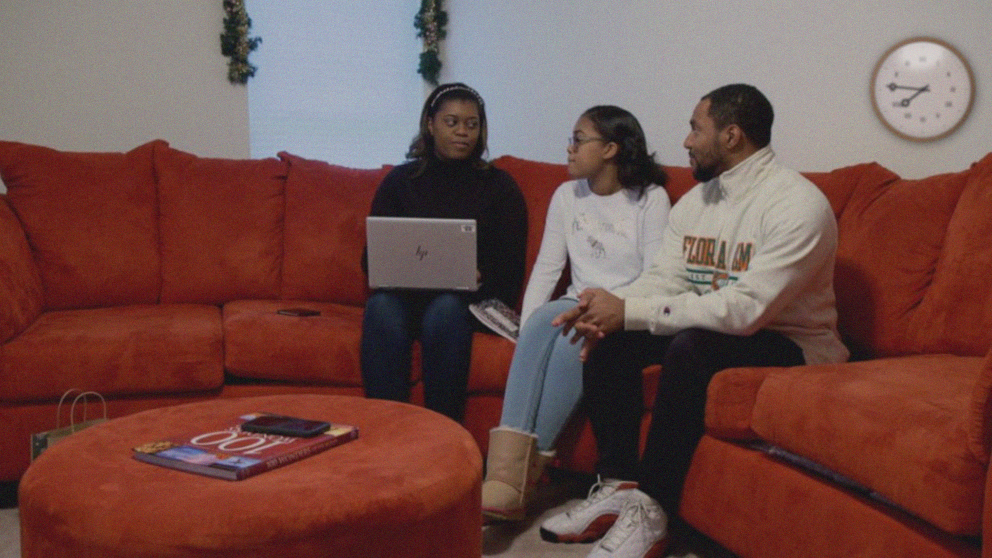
7:46
